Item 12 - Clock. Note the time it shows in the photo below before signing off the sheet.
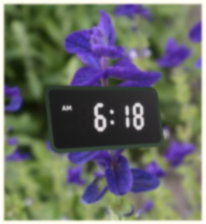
6:18
